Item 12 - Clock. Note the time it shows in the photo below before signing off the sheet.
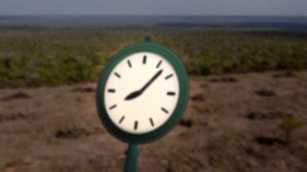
8:07
